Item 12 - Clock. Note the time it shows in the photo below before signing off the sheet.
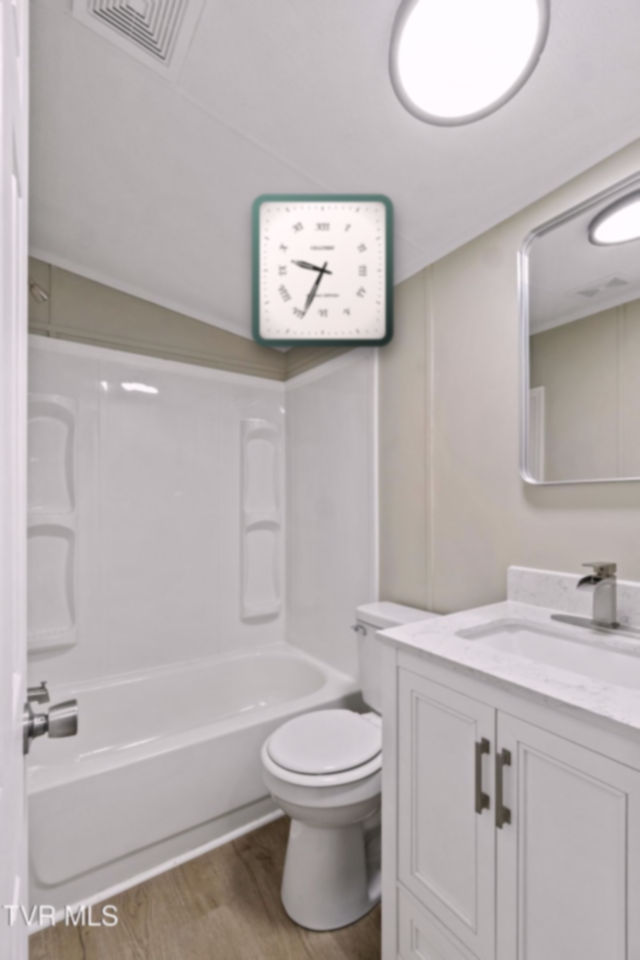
9:34
